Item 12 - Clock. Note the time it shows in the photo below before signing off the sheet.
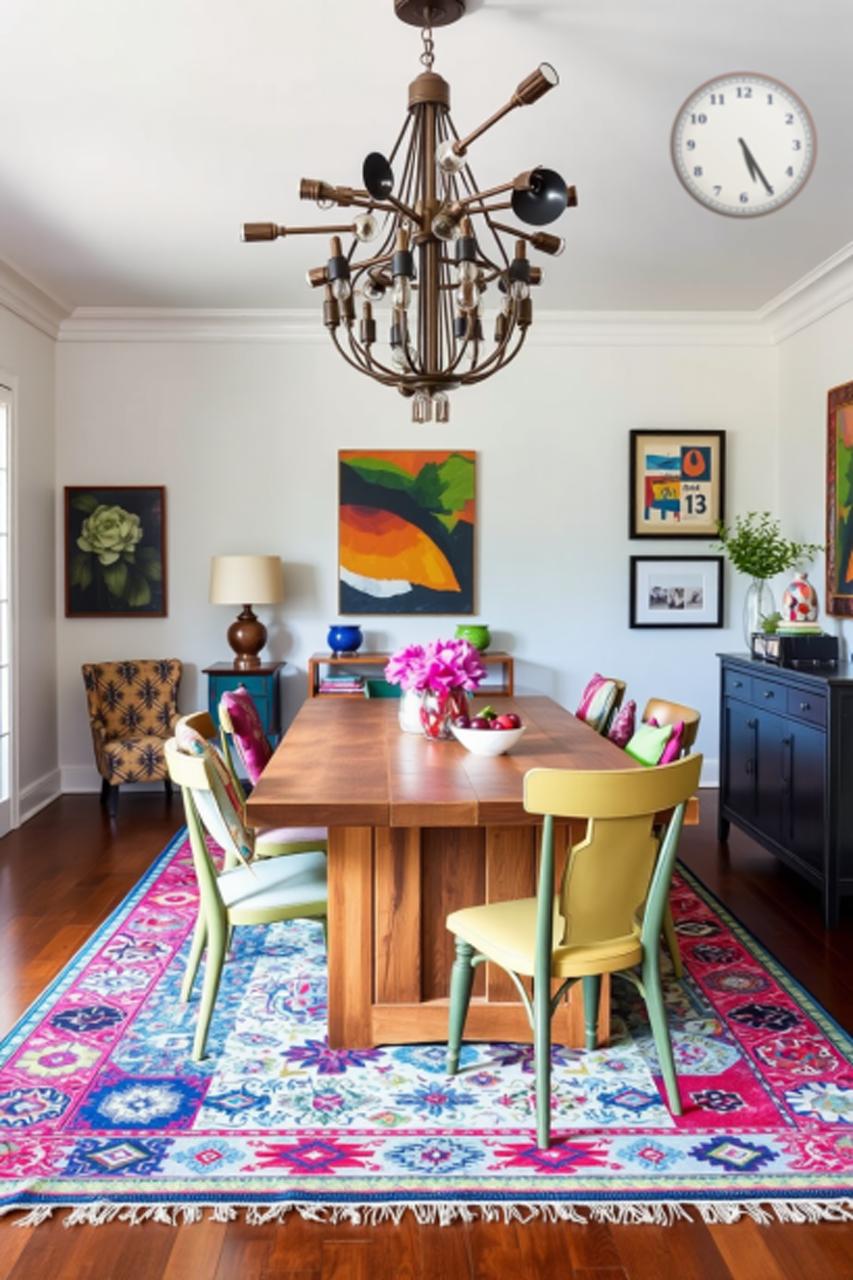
5:25
